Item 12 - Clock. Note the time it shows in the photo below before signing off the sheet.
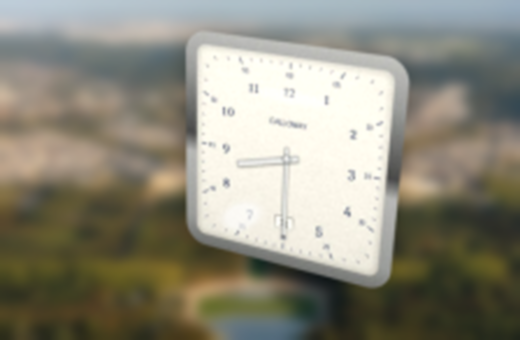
8:30
